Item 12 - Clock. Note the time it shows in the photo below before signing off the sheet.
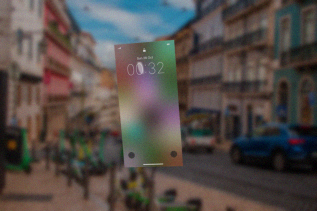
0:32
